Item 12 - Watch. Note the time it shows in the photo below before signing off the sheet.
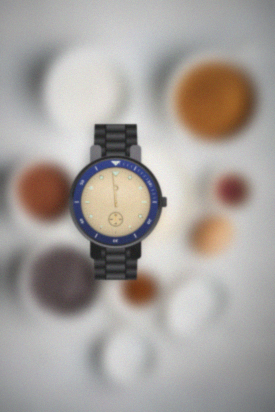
11:59
